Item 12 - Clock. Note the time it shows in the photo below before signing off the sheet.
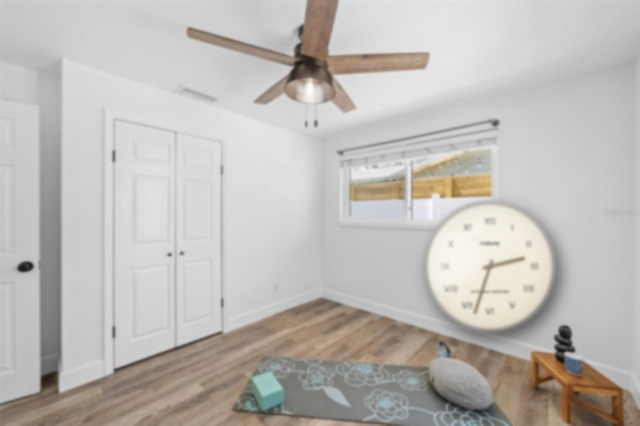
2:33
